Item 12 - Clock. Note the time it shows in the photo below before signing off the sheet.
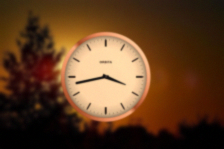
3:43
